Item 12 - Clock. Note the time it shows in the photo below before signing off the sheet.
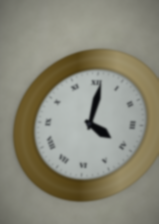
4:01
